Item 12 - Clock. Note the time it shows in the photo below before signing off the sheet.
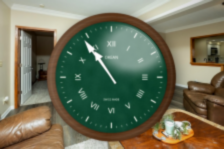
10:54
